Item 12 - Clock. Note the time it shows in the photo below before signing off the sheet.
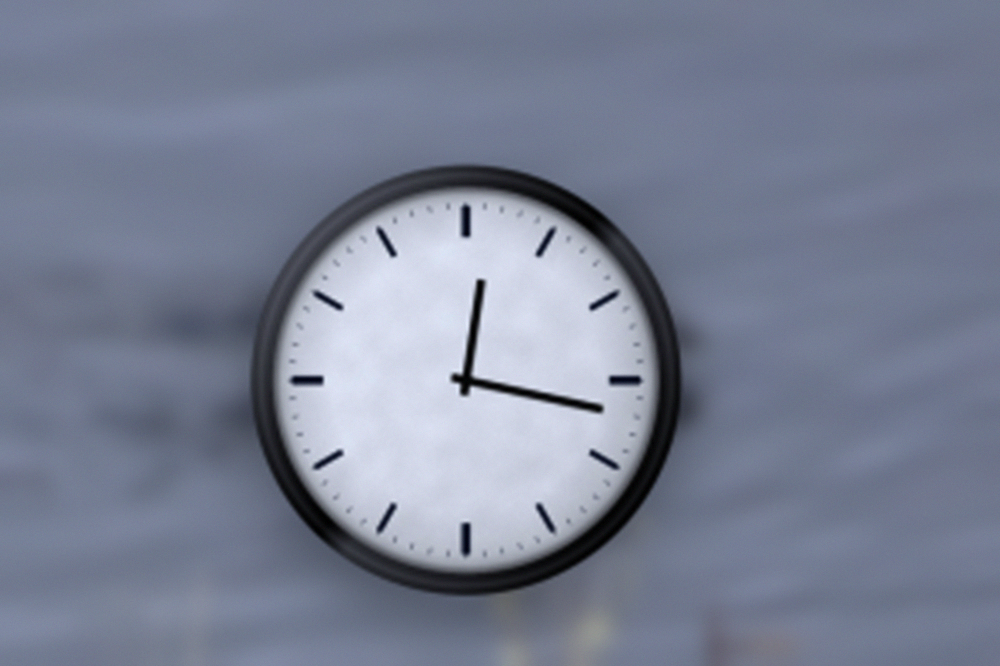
12:17
